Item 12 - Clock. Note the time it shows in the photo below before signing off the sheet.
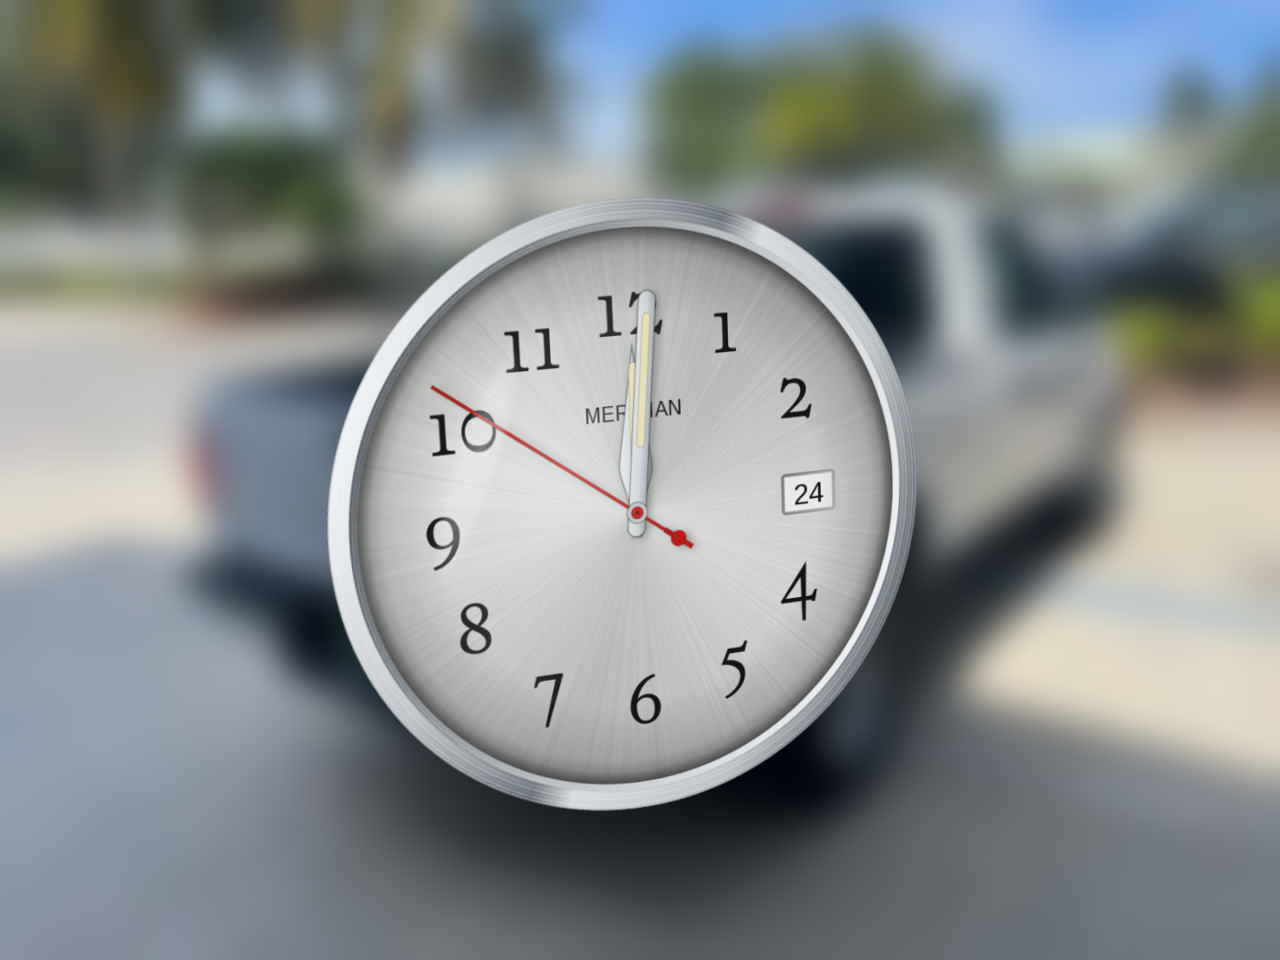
12:00:51
